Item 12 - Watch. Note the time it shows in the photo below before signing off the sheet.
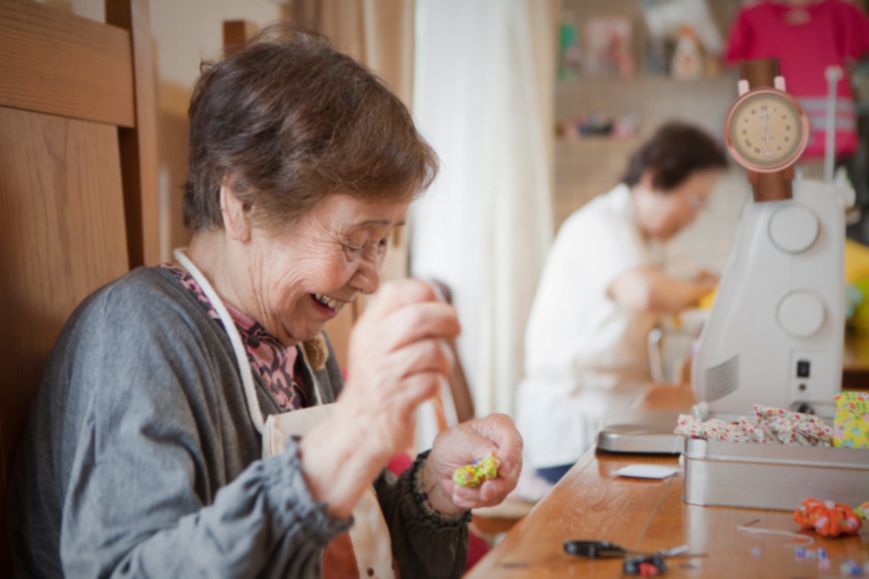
6:00
